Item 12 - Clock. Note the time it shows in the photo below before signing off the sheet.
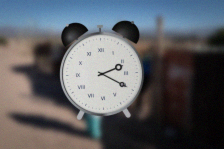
2:20
